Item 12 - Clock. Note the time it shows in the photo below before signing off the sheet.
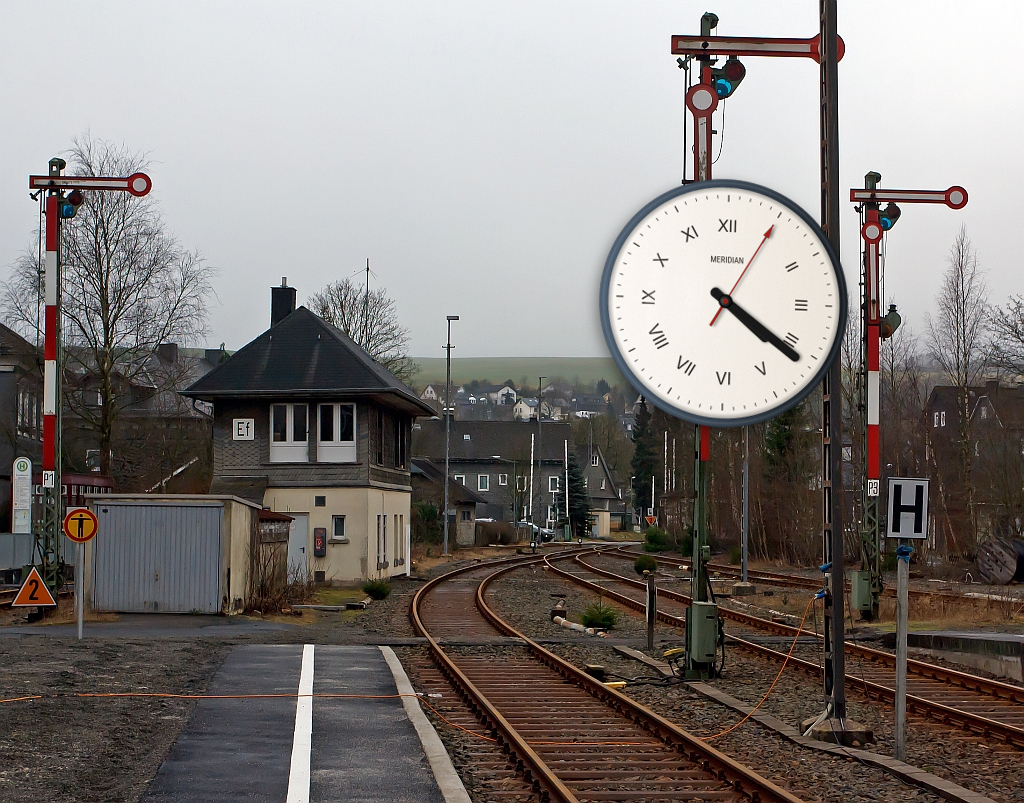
4:21:05
